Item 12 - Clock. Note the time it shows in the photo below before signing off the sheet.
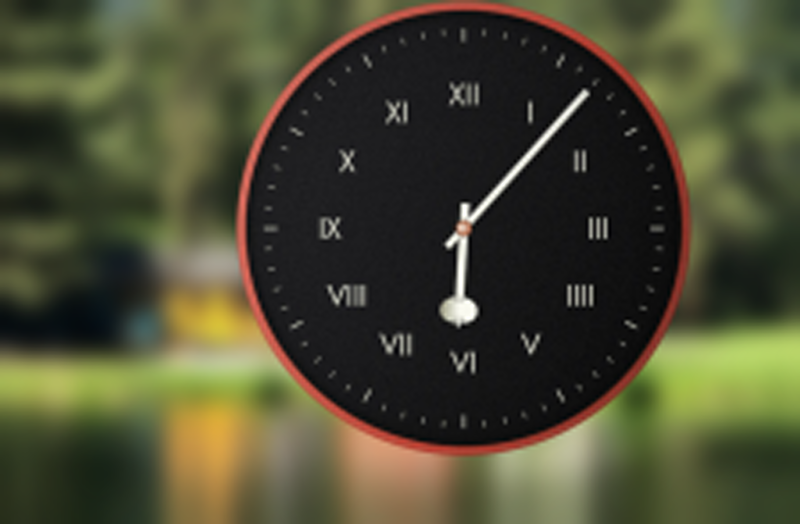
6:07
